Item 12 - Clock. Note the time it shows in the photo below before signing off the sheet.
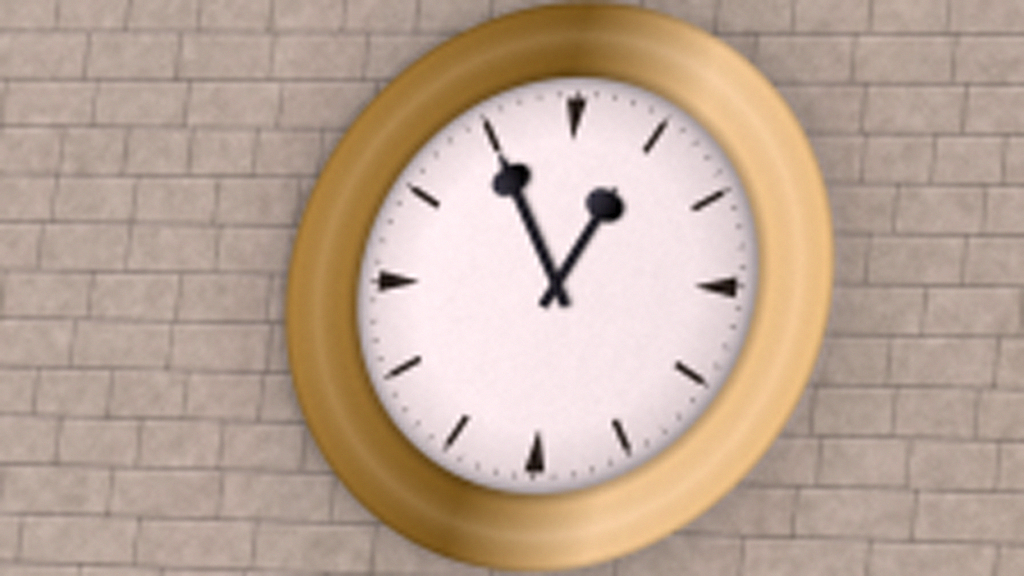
12:55
